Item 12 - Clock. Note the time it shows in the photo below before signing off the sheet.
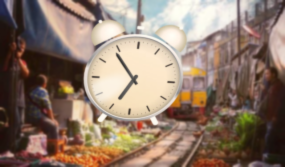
6:54
